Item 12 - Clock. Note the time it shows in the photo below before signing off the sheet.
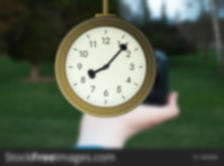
8:07
